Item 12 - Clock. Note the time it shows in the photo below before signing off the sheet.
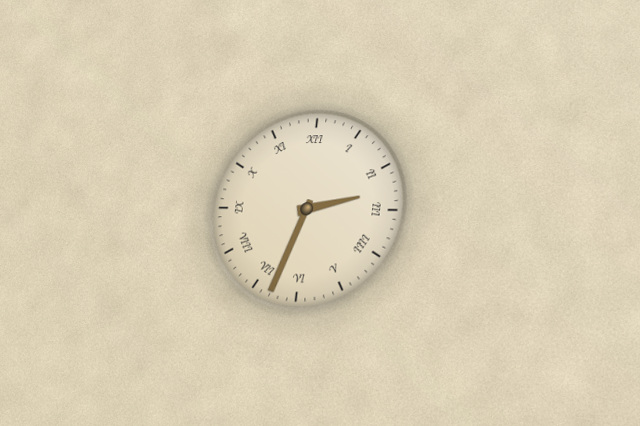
2:33
